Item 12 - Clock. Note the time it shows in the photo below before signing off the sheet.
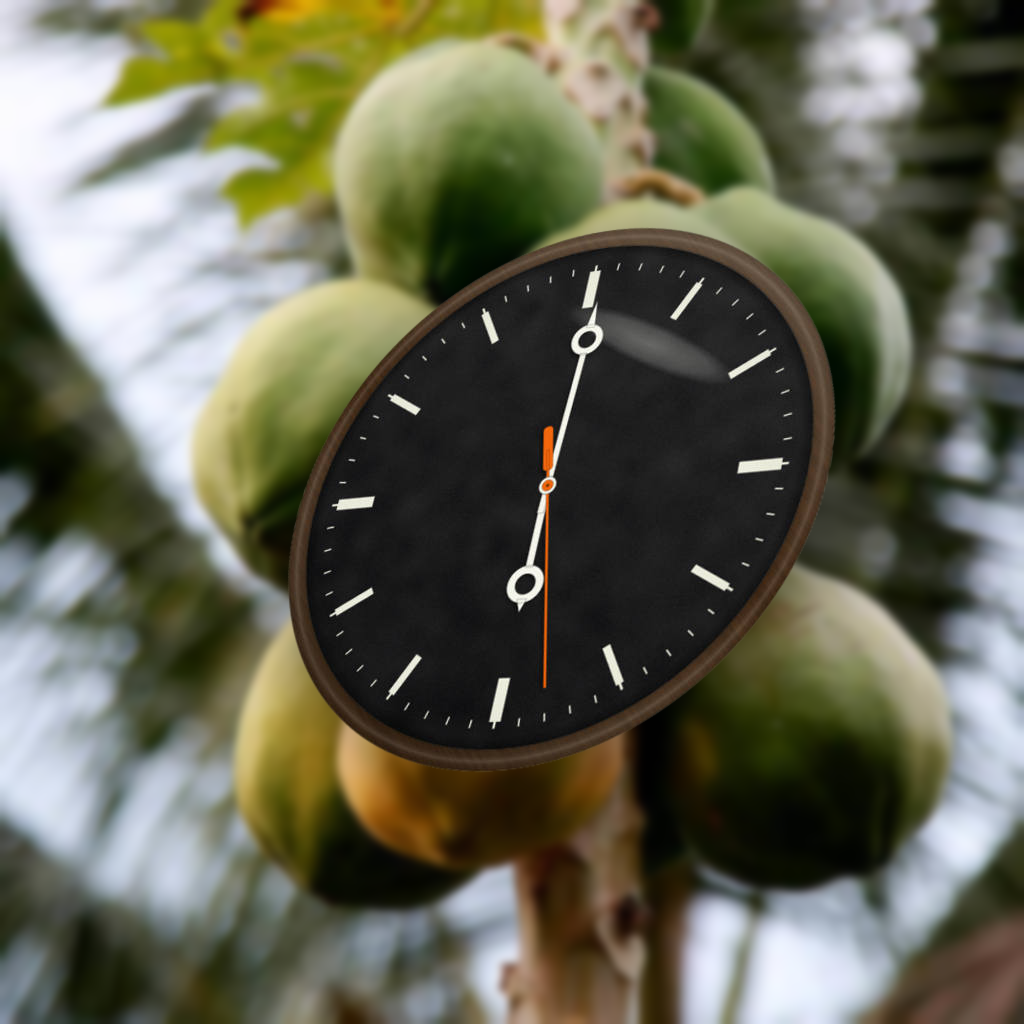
6:00:28
